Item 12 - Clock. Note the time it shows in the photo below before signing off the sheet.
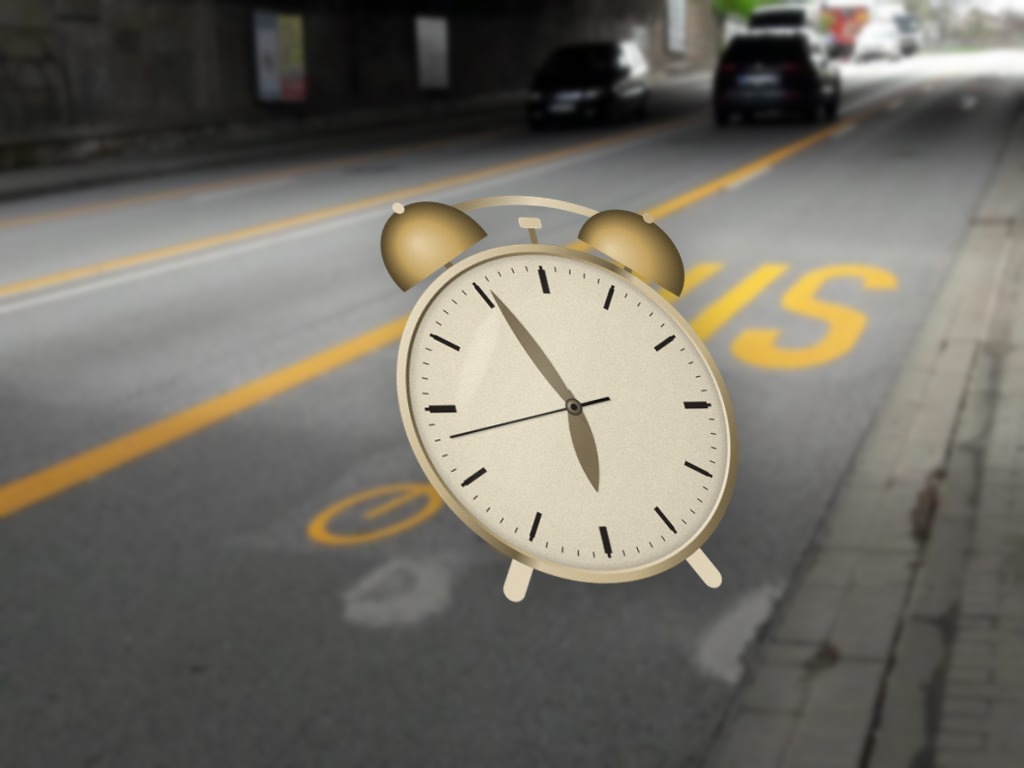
5:55:43
